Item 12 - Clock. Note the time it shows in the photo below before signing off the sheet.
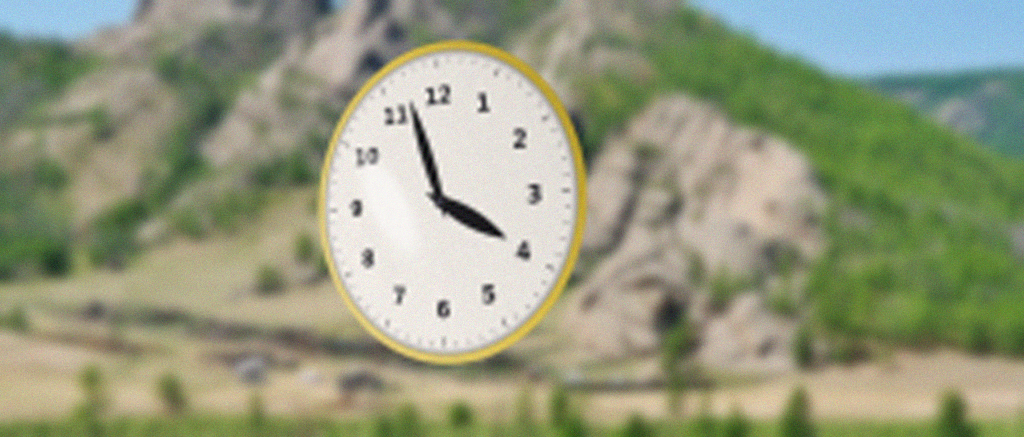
3:57
